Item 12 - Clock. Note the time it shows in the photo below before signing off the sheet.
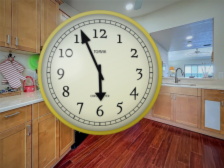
5:56
